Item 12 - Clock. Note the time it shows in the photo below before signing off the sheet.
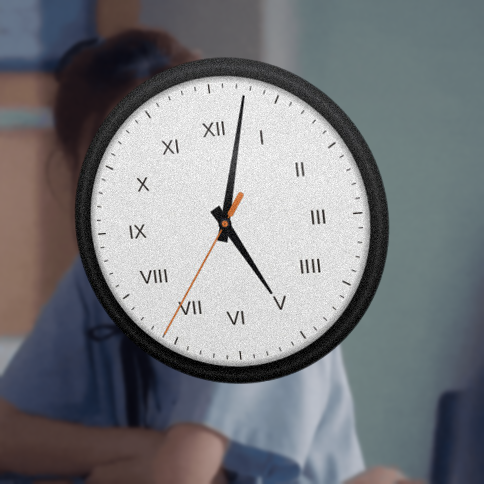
5:02:36
